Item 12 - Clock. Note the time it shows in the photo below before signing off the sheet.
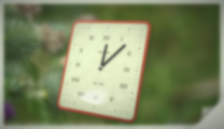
12:07
